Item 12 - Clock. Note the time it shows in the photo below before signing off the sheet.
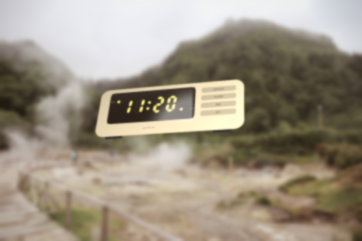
11:20
